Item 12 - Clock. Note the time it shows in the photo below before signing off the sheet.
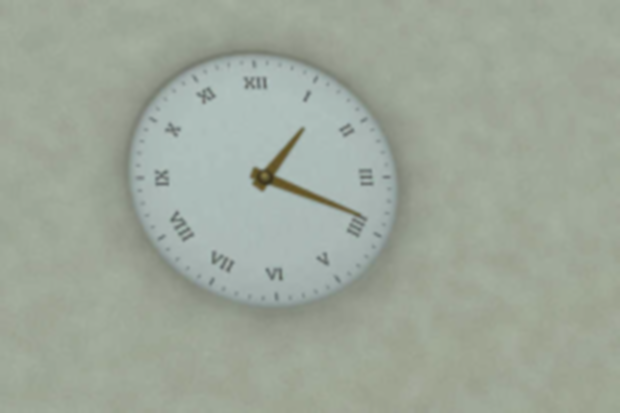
1:19
